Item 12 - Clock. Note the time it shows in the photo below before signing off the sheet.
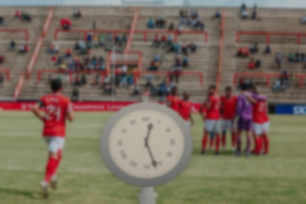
12:27
